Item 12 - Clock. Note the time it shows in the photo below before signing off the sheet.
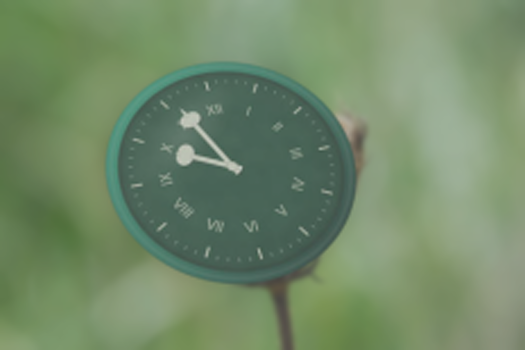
9:56
